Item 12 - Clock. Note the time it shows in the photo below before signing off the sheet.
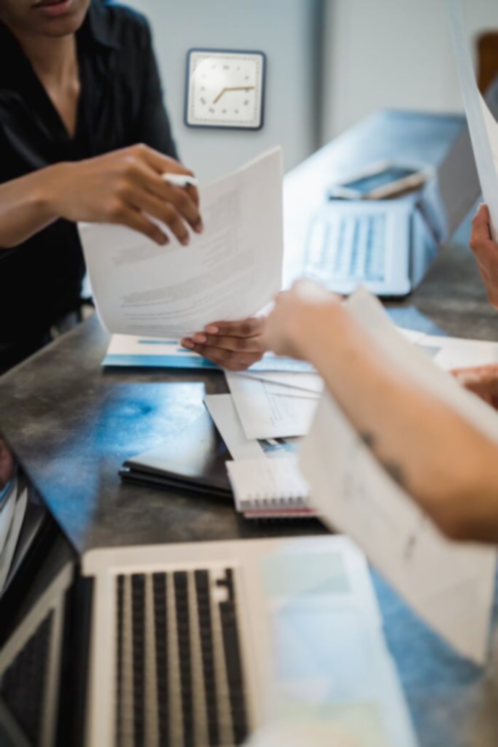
7:14
